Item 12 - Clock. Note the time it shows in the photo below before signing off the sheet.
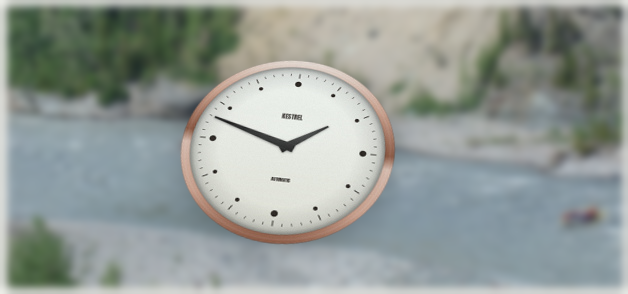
1:48
